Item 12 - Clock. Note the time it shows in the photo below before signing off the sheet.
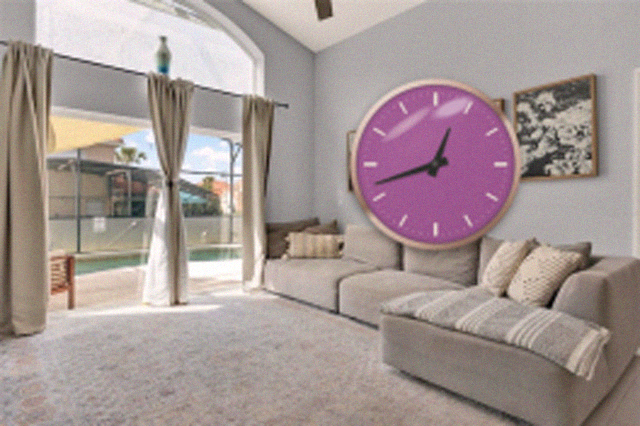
12:42
